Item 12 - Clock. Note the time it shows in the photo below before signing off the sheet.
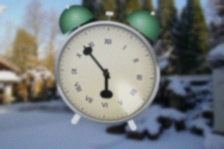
5:53
